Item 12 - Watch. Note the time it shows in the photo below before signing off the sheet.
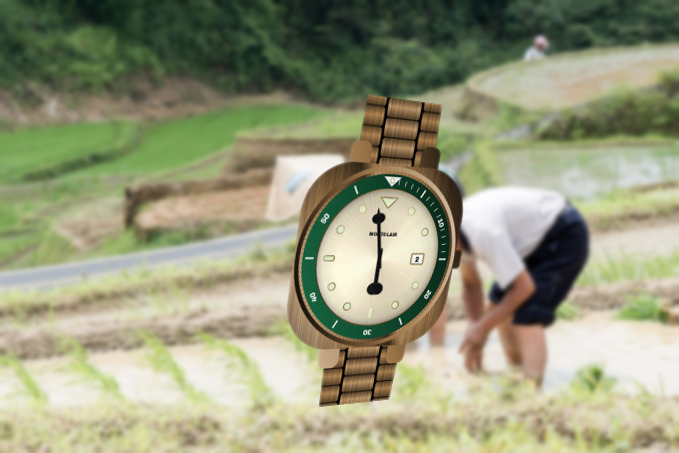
5:58
